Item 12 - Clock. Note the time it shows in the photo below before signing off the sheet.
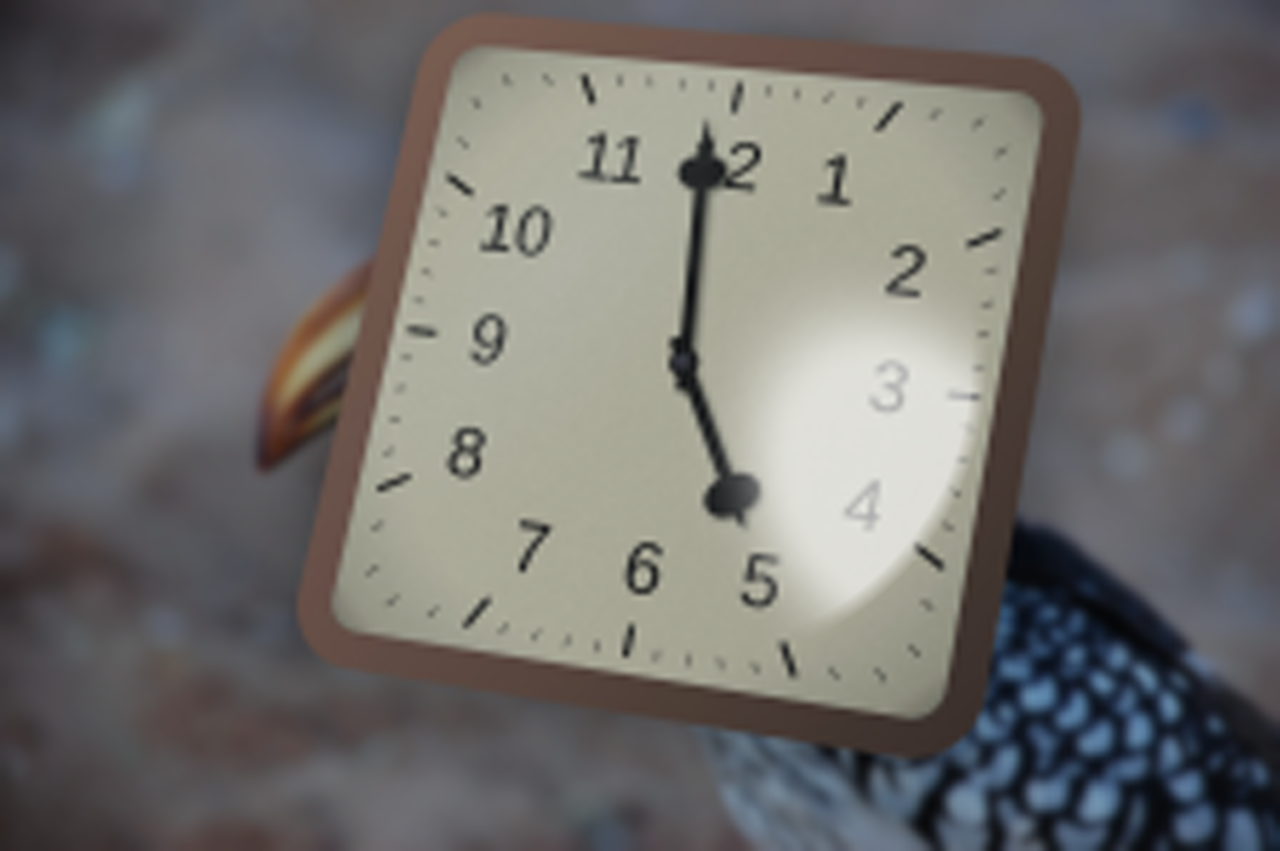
4:59
